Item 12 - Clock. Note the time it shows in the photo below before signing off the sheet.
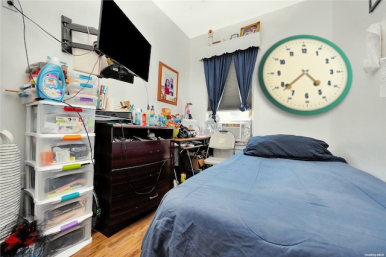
4:38
